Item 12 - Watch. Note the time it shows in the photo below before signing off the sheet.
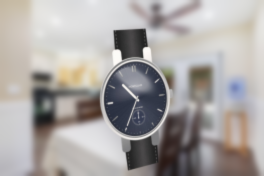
10:35
